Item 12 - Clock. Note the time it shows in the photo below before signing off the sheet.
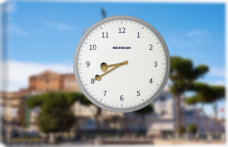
8:40
